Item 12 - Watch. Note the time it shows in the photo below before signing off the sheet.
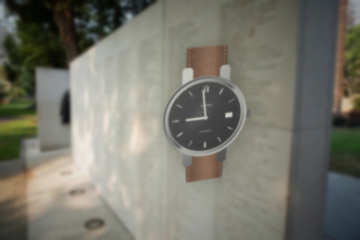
8:59
